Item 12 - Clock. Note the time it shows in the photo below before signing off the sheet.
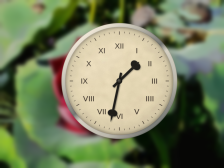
1:32
